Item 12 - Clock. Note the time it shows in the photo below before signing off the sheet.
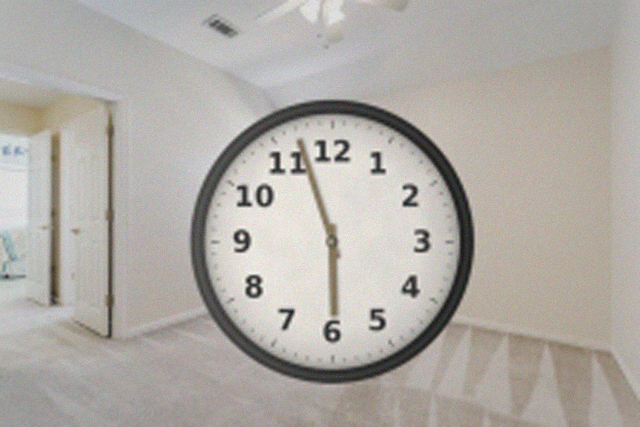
5:57
